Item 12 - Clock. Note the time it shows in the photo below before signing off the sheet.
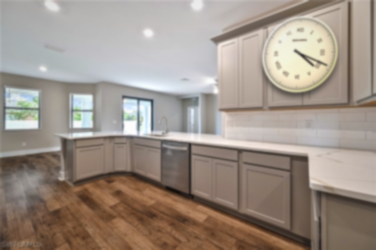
4:19
